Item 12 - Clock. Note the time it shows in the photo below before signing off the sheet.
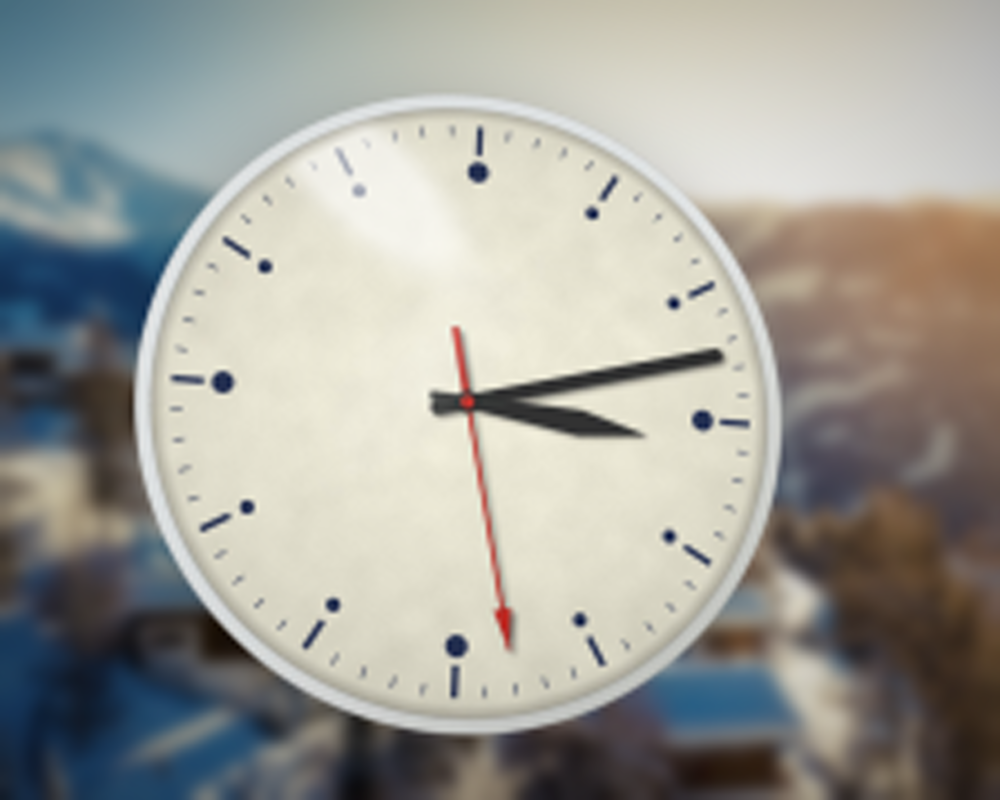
3:12:28
